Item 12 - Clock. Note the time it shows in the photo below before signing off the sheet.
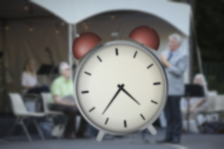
4:37
